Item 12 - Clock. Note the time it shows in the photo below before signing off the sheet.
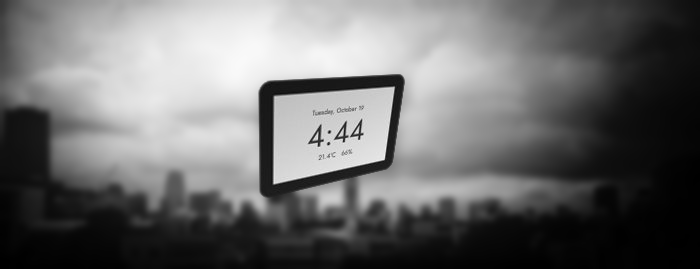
4:44
